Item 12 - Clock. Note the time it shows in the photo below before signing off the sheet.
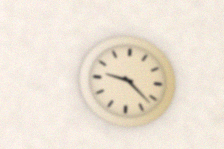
9:22
